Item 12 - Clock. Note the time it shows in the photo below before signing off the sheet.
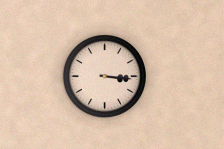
3:16
